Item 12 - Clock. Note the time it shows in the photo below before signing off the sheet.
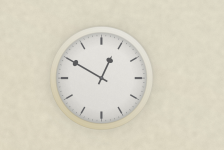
12:50
